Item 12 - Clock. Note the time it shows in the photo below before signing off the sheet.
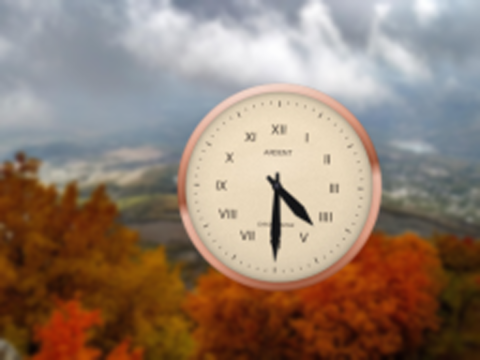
4:30
